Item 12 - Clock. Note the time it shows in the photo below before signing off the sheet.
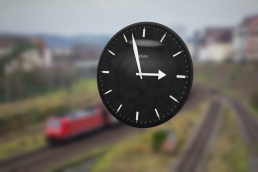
2:57
